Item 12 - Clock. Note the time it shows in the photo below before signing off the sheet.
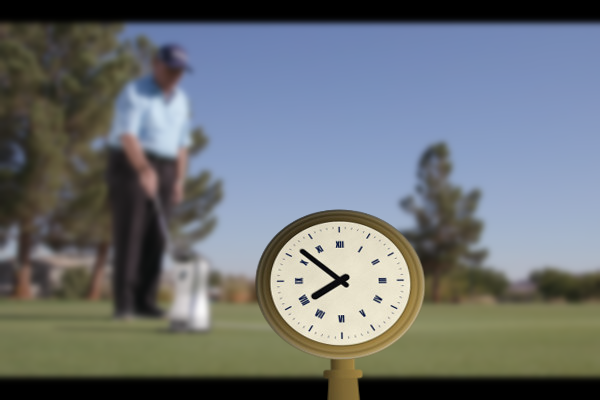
7:52
